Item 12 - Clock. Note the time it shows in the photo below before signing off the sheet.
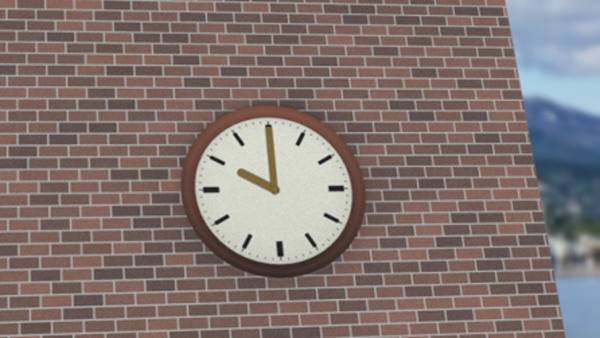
10:00
